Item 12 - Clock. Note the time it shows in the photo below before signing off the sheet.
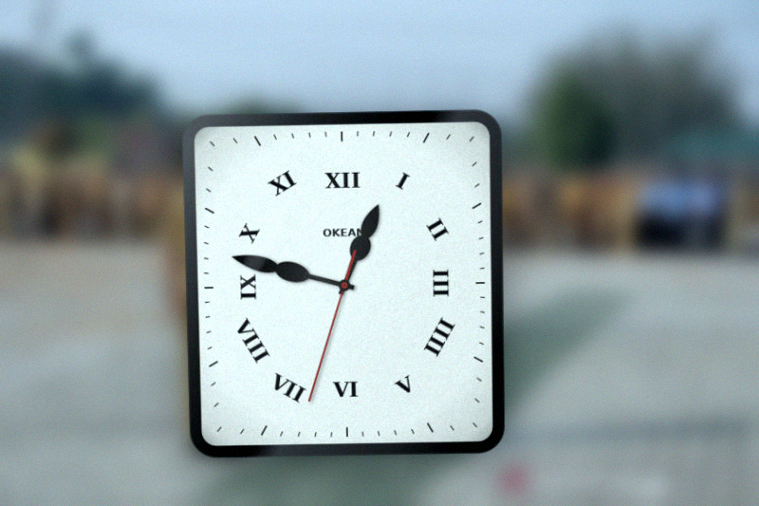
12:47:33
